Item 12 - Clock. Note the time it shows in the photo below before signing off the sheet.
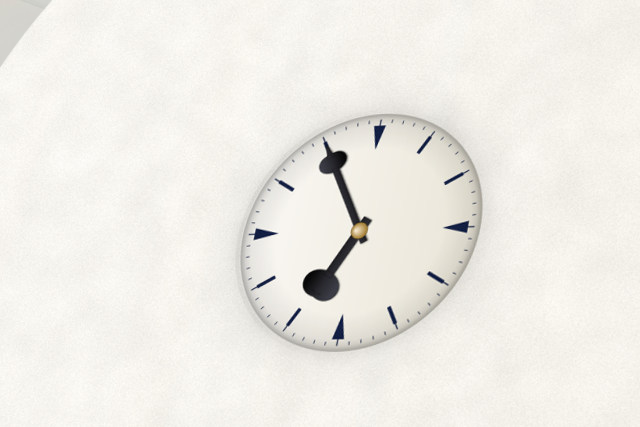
6:55
